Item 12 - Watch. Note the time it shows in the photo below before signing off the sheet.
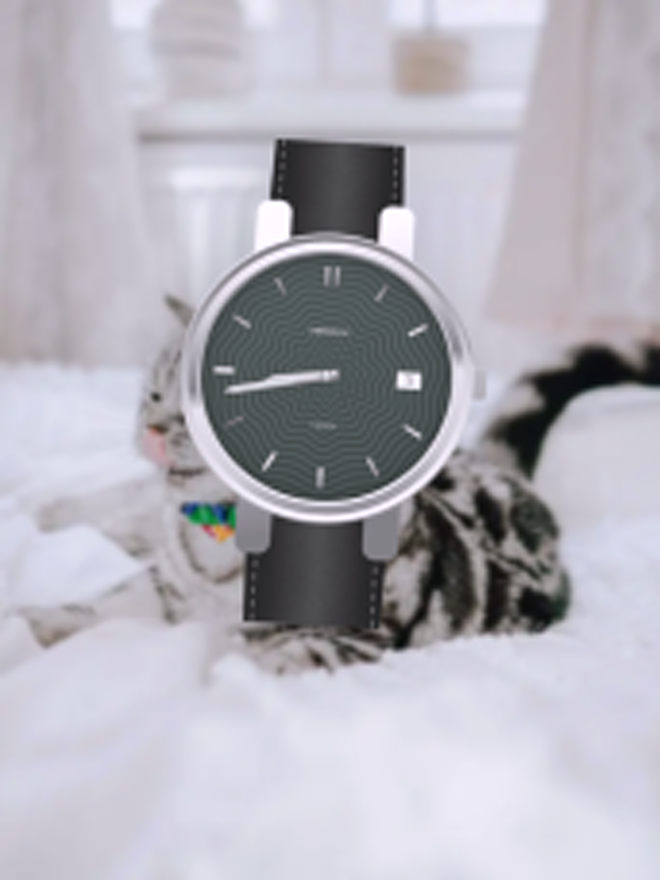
8:43
